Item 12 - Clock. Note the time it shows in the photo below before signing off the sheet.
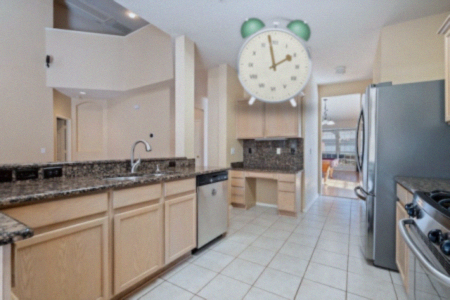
1:58
